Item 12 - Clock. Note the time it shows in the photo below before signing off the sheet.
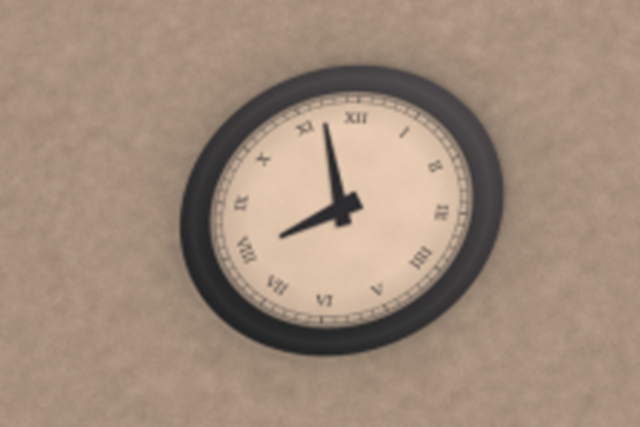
7:57
